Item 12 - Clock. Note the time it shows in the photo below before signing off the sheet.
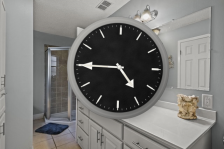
4:45
